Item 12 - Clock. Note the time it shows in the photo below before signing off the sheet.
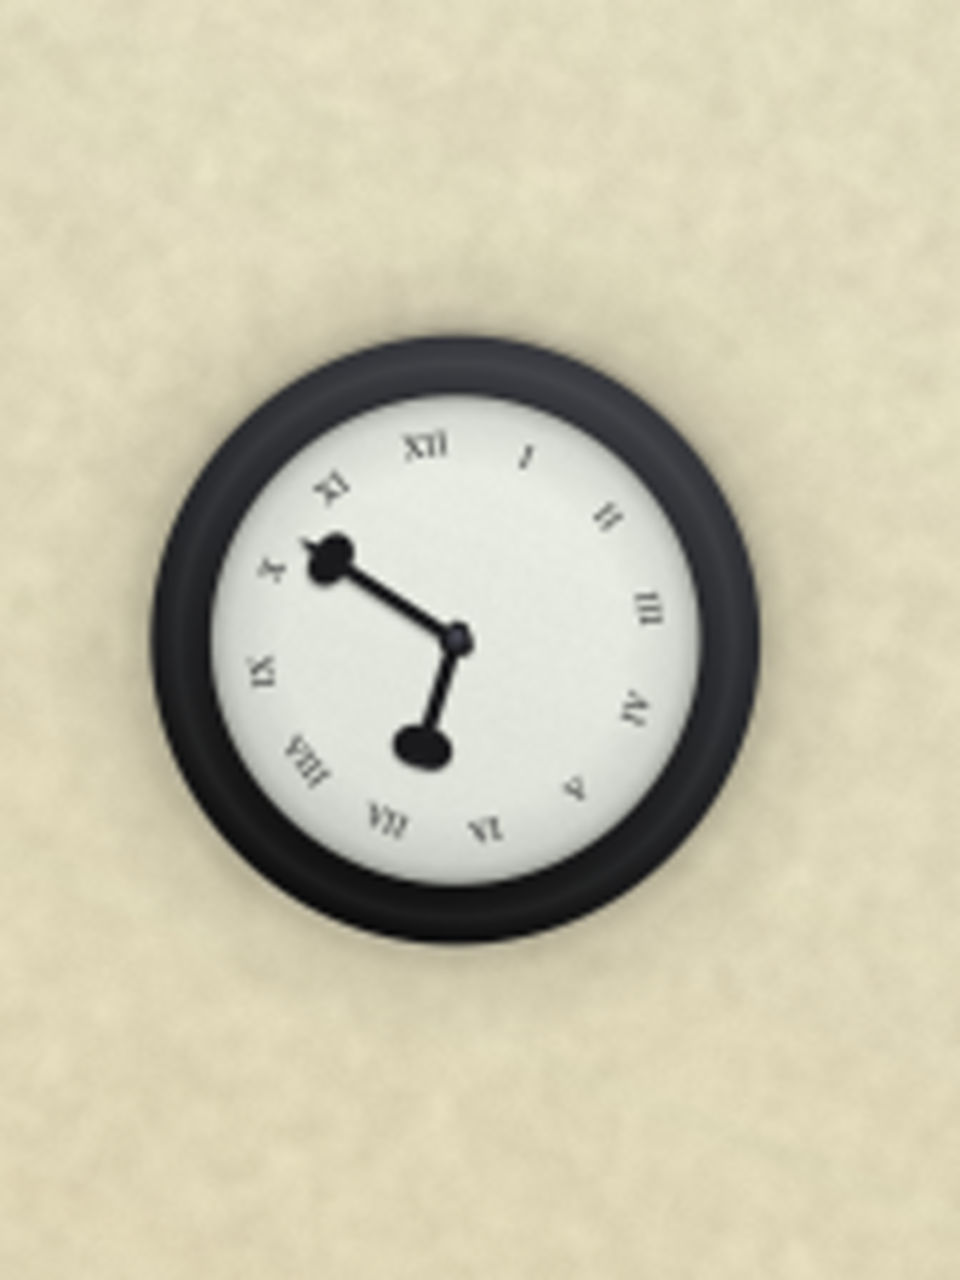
6:52
